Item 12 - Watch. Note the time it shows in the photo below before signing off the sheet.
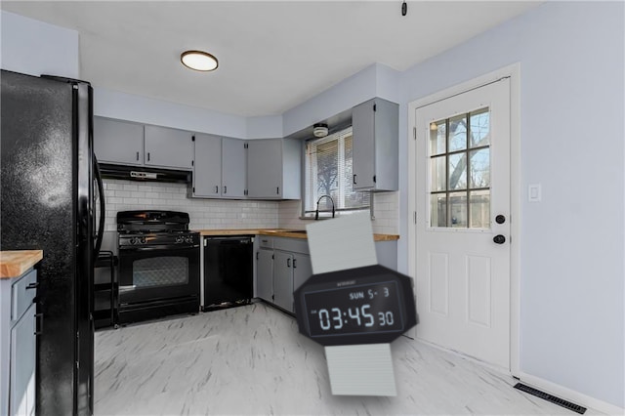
3:45:30
